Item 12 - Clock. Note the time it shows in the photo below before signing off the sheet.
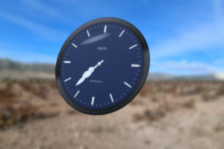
7:37
